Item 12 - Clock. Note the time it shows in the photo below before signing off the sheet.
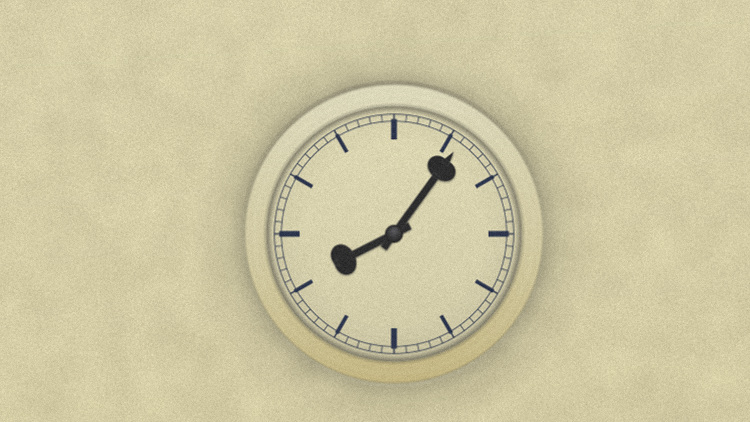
8:06
